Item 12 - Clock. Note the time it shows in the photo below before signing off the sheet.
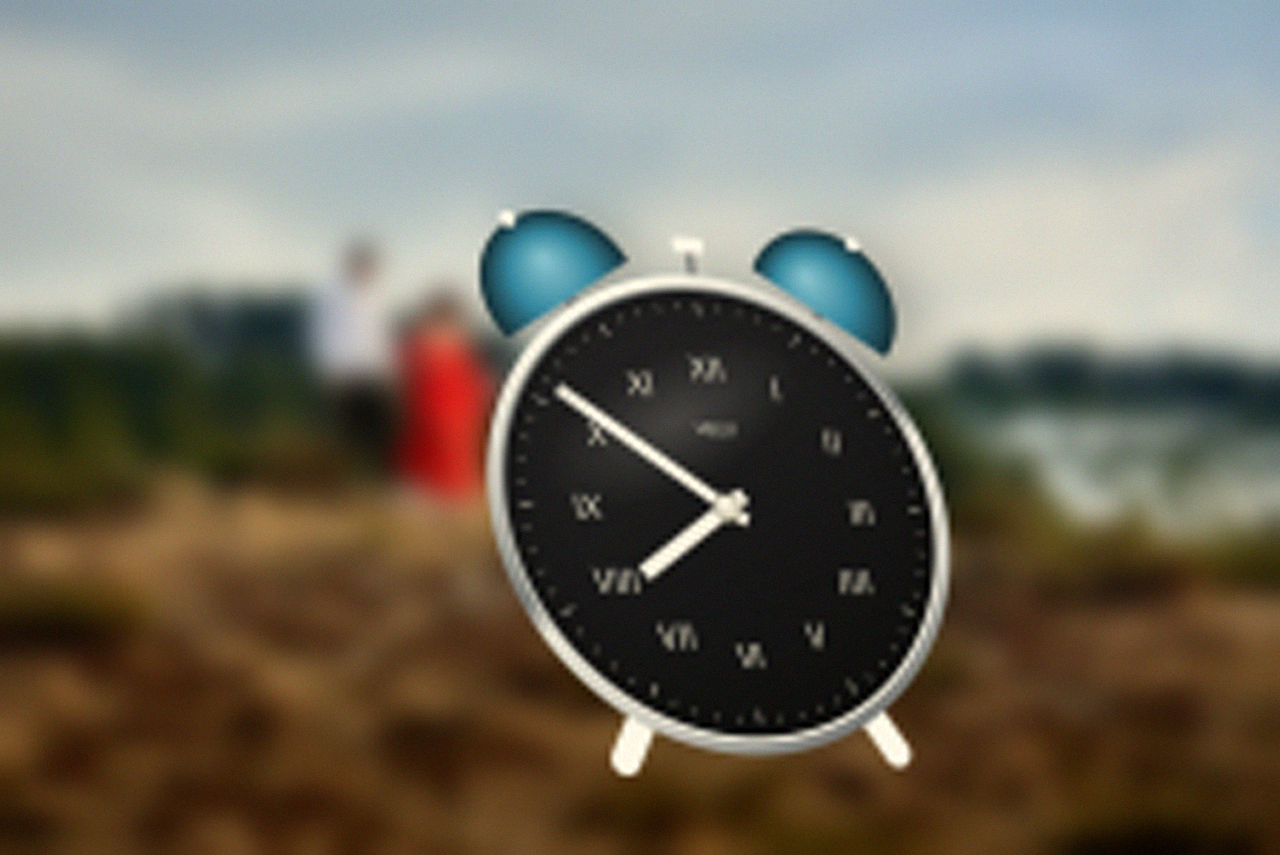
7:51
